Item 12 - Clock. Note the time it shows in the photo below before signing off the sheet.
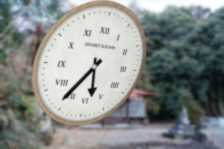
5:36
